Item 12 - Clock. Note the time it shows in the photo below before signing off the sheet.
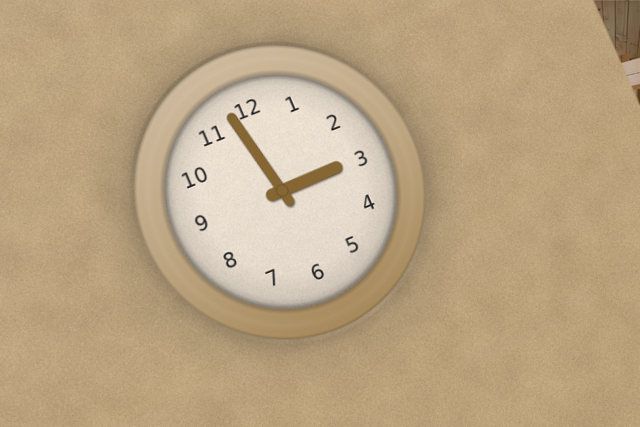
2:58
